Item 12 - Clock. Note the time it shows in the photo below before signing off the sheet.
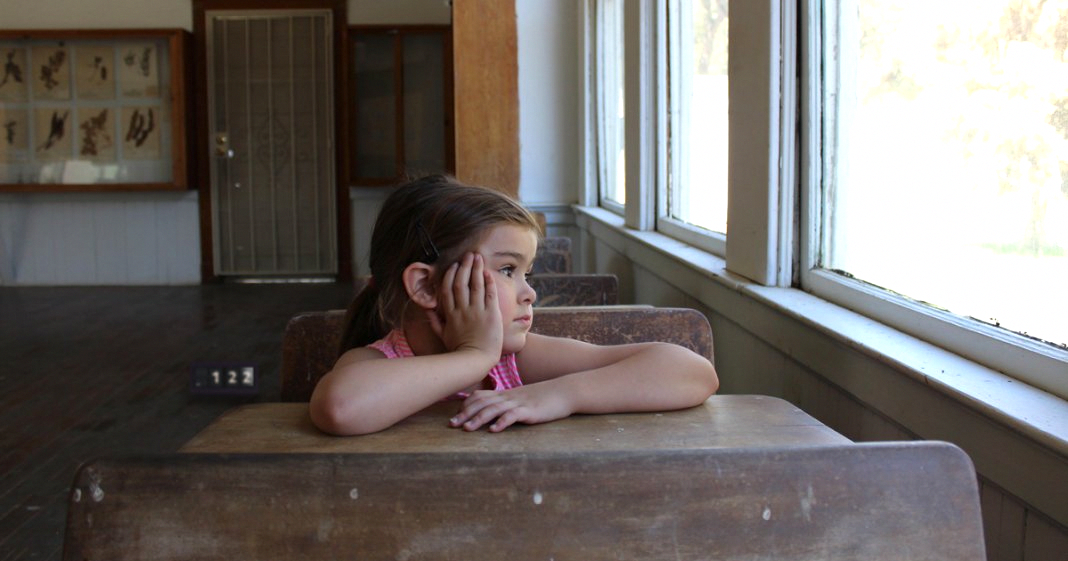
1:22
